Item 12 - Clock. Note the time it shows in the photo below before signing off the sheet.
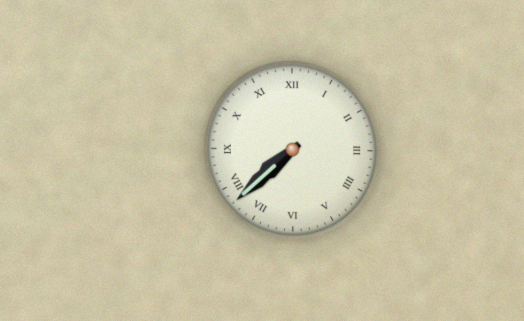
7:38
